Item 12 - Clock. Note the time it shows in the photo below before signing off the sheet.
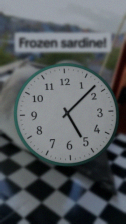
5:08
